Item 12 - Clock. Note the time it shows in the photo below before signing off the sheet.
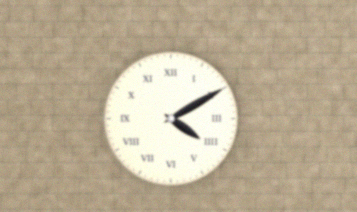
4:10
